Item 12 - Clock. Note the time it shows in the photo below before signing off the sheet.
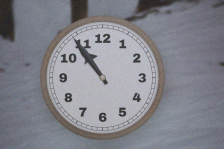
10:54
